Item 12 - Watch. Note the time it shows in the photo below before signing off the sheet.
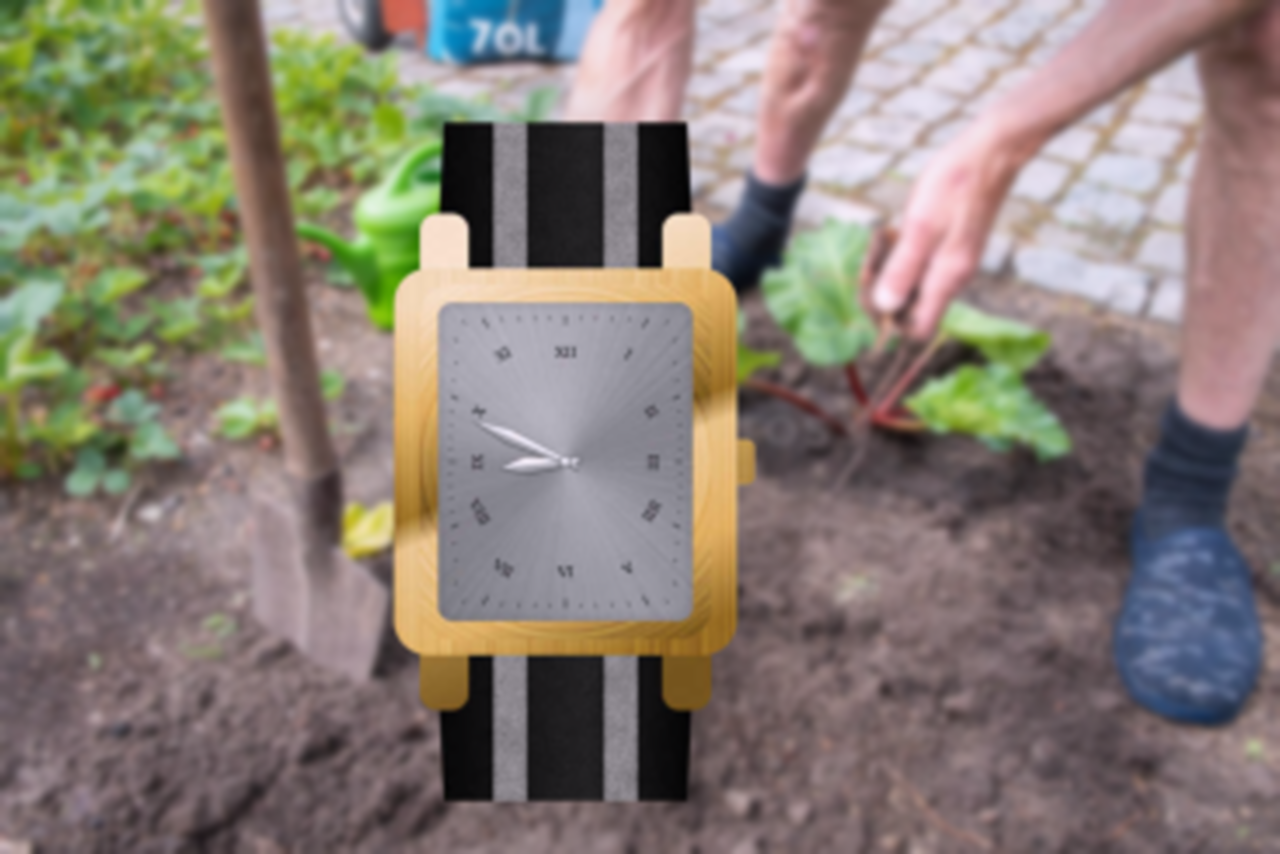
8:49
